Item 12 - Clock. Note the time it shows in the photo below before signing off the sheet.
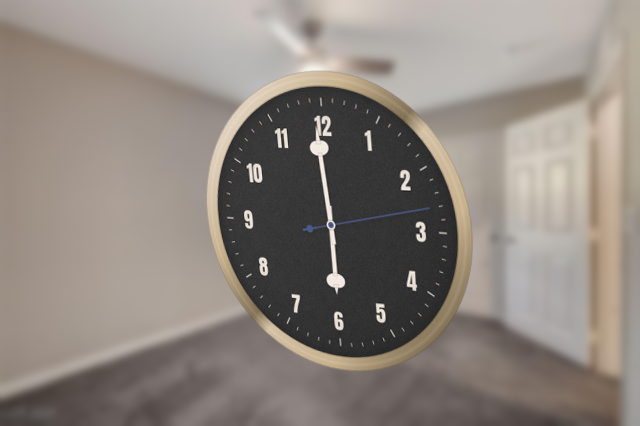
5:59:13
